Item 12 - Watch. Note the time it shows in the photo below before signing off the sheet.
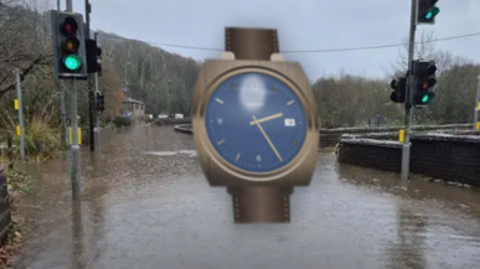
2:25
